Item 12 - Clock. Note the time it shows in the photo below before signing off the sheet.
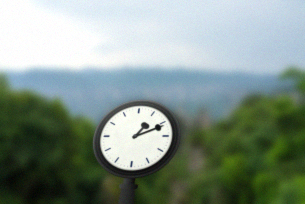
1:11
